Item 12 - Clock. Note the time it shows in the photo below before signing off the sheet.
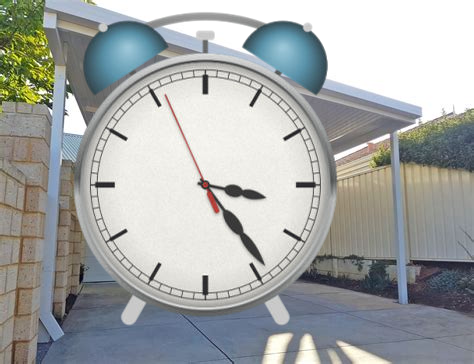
3:23:56
